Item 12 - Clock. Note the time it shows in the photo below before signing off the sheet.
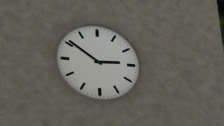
2:51
